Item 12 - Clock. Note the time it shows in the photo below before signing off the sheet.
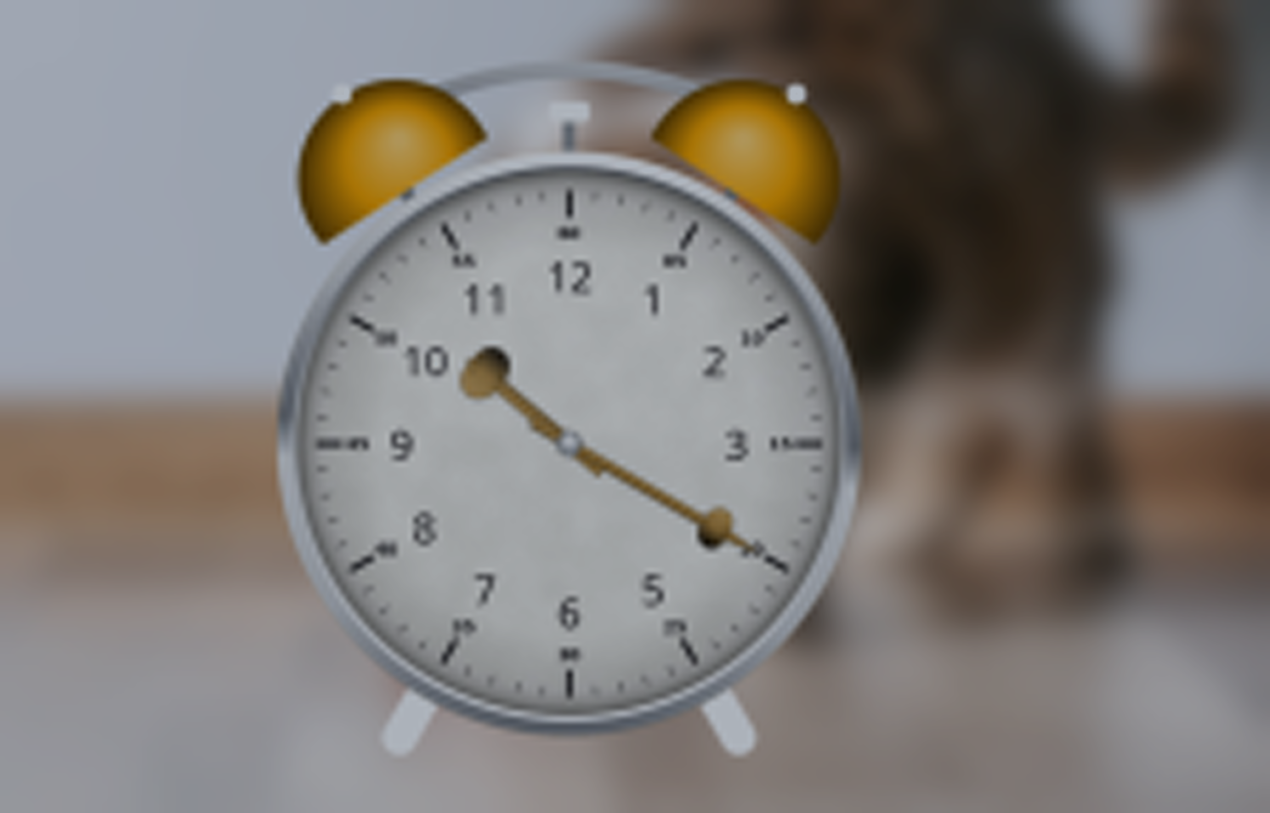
10:20
